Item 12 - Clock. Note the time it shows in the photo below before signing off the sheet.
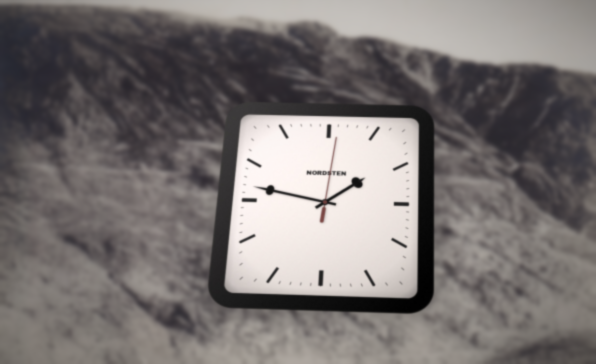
1:47:01
